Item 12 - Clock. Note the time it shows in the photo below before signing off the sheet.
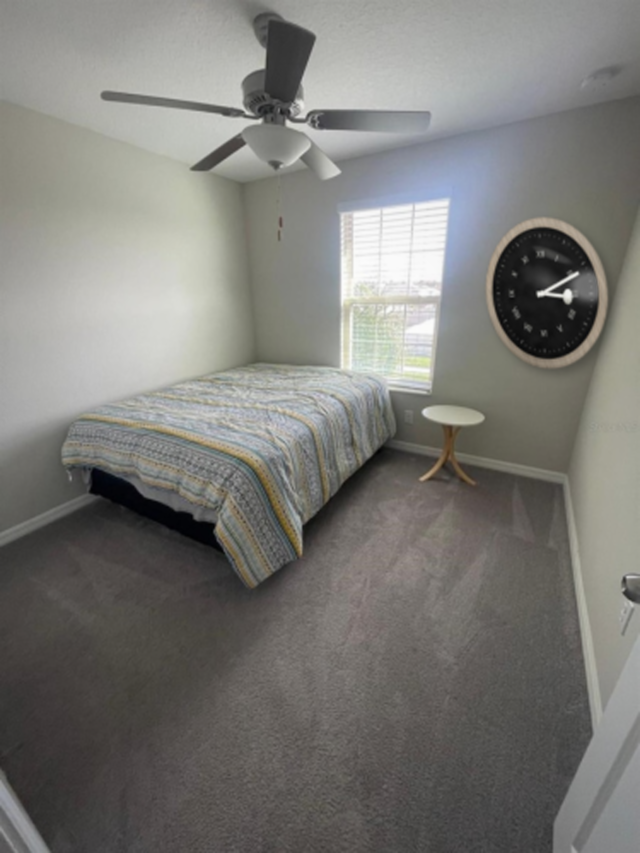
3:11
